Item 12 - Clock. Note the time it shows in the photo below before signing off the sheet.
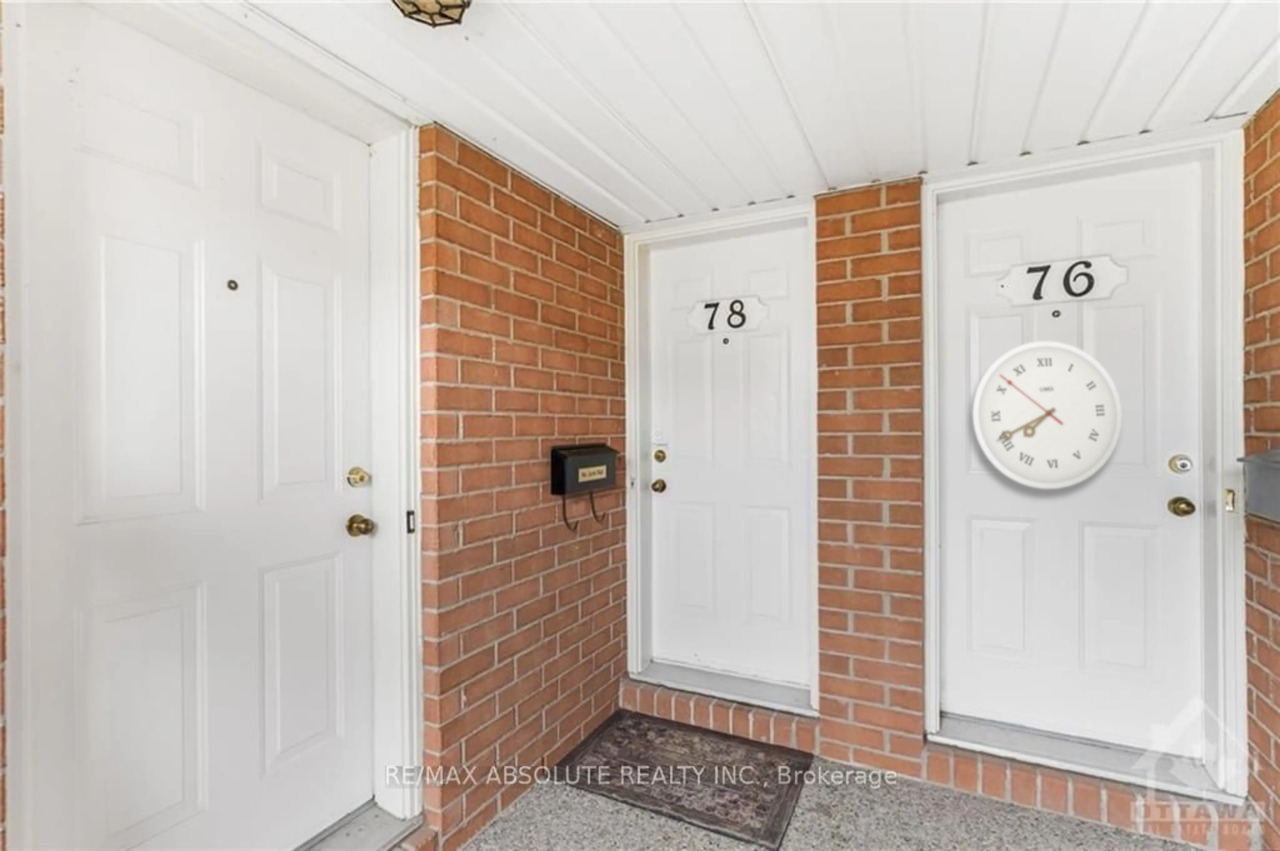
7:40:52
